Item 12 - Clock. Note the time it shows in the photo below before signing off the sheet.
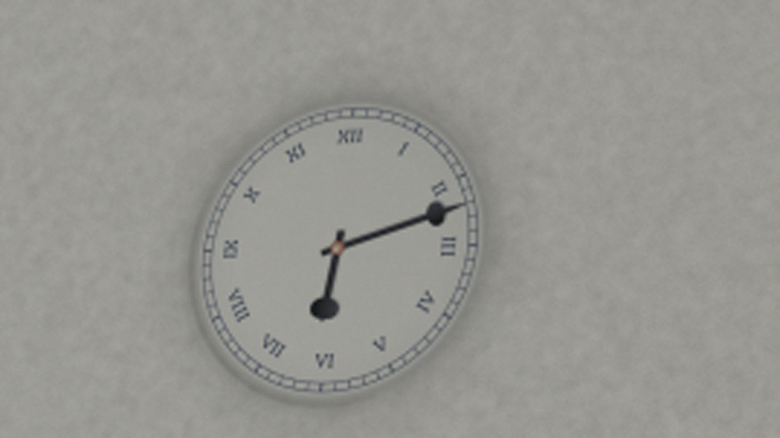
6:12
